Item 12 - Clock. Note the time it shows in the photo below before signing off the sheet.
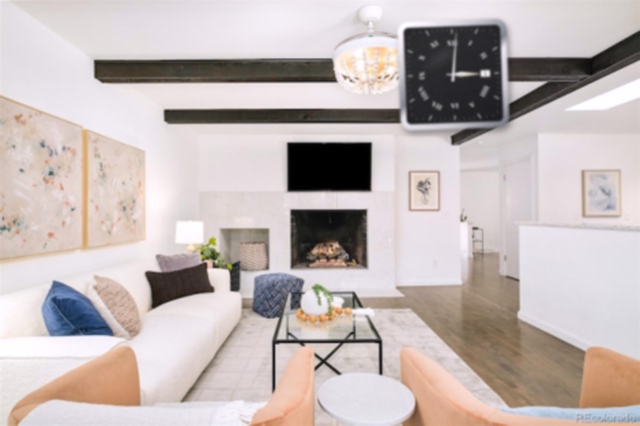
3:01
